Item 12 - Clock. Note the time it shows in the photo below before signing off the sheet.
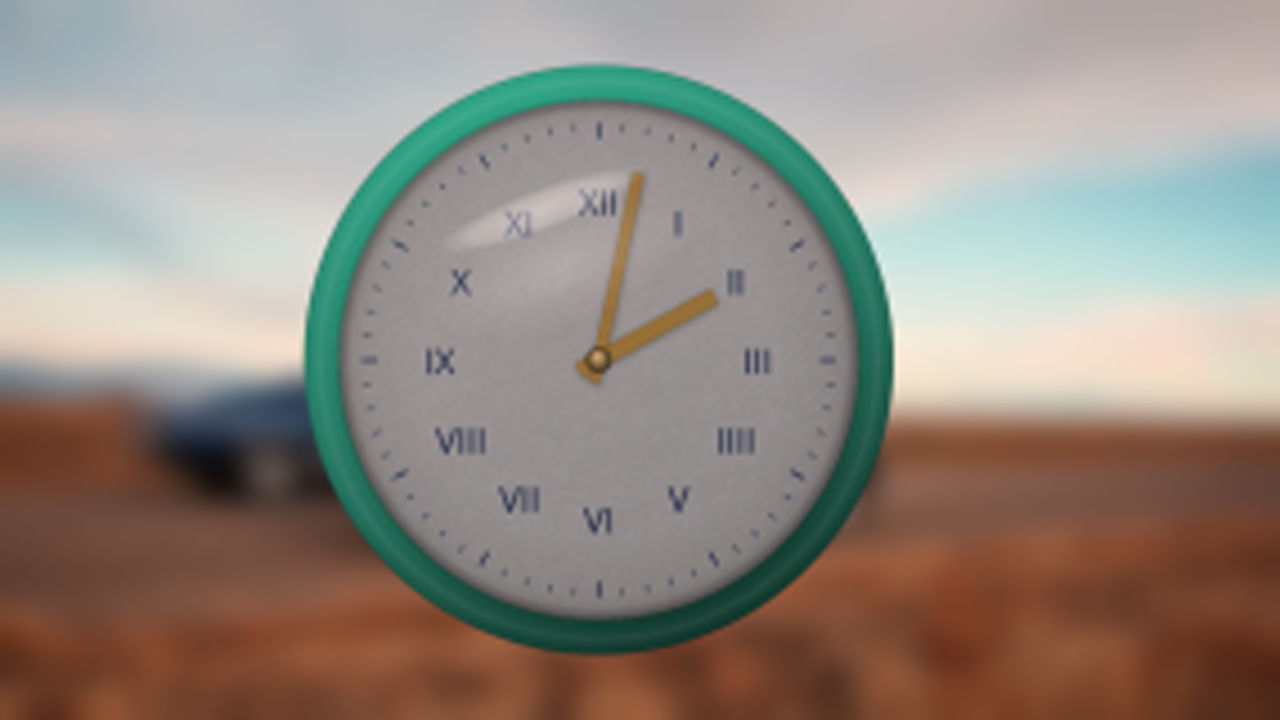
2:02
